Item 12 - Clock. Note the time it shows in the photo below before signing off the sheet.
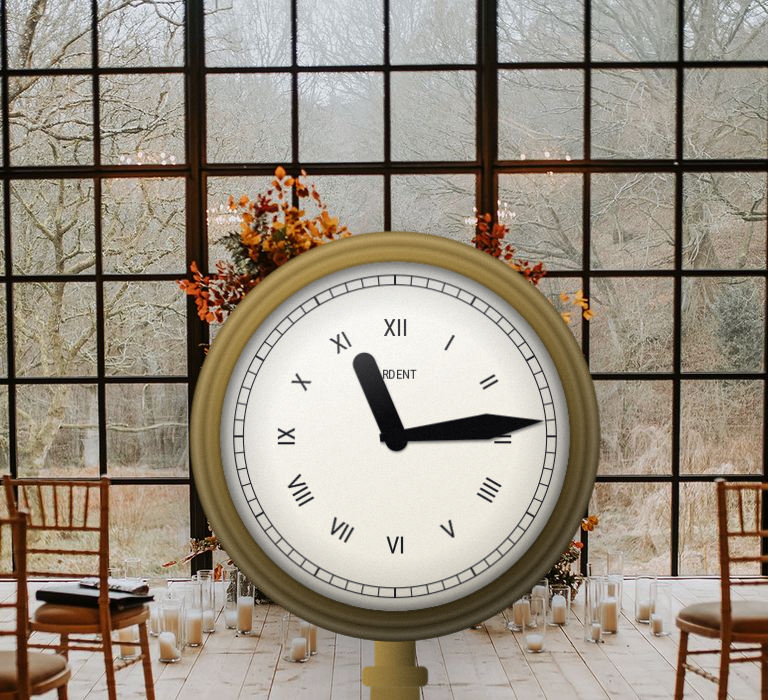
11:14
